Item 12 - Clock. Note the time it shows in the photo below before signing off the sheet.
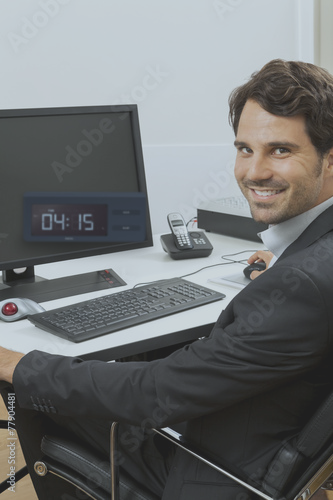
4:15
